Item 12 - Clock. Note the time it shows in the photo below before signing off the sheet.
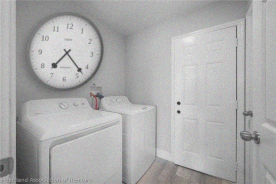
7:23
